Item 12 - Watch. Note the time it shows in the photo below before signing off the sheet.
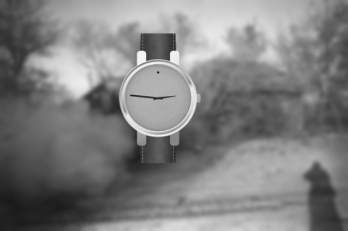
2:46
